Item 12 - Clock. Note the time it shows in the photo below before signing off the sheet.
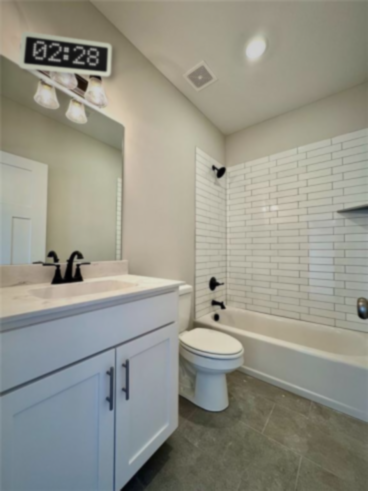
2:28
